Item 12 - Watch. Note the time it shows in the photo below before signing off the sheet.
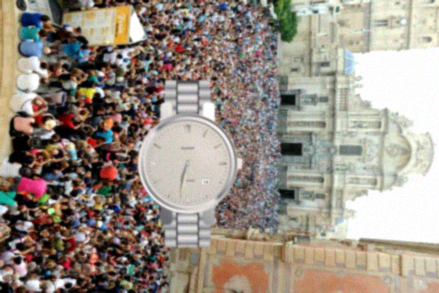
6:32
